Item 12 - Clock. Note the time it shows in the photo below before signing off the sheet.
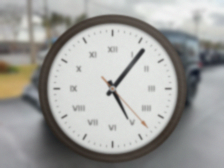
5:06:23
